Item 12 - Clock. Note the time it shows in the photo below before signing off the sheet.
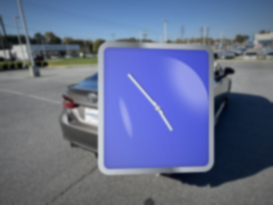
4:53
